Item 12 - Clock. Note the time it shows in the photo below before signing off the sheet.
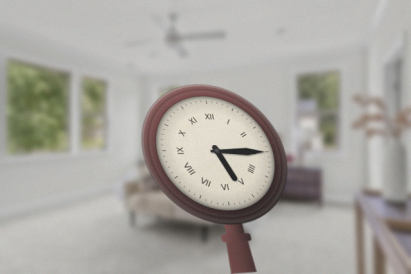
5:15
